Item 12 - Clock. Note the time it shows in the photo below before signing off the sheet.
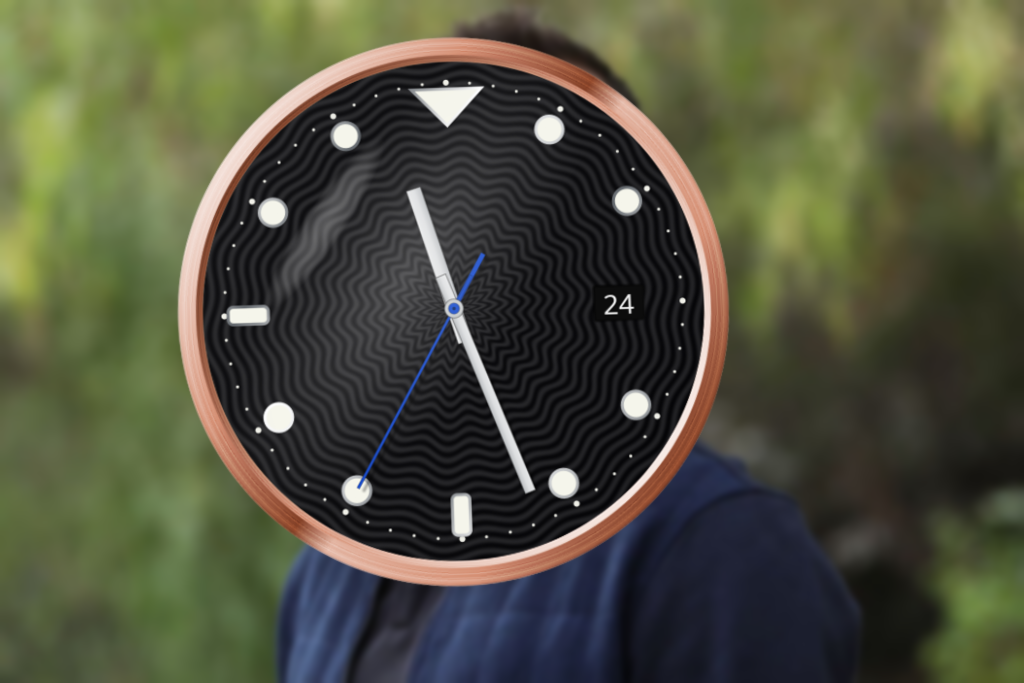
11:26:35
